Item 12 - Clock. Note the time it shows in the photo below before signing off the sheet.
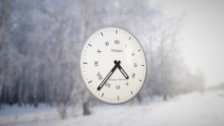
4:37
